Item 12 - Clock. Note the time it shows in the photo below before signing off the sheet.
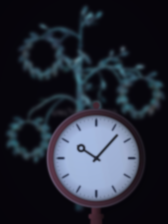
10:07
